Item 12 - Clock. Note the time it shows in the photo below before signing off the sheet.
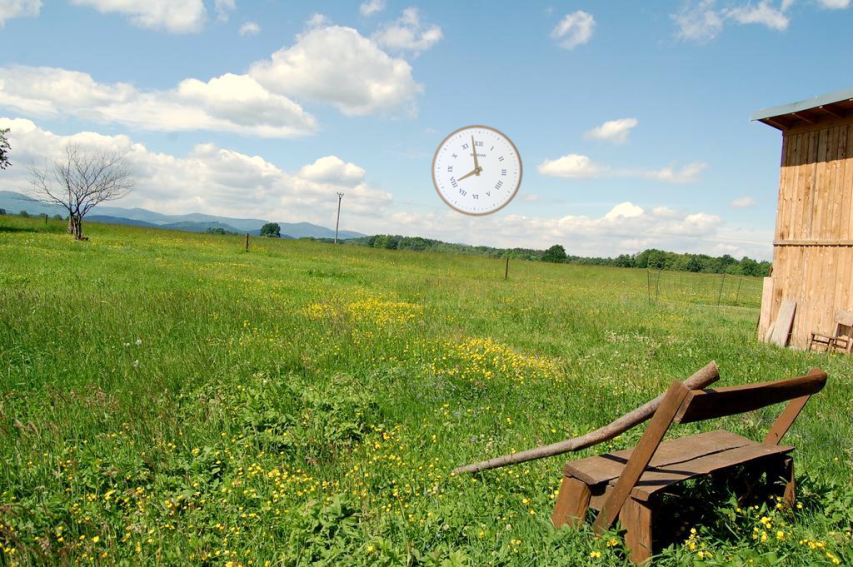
7:58
